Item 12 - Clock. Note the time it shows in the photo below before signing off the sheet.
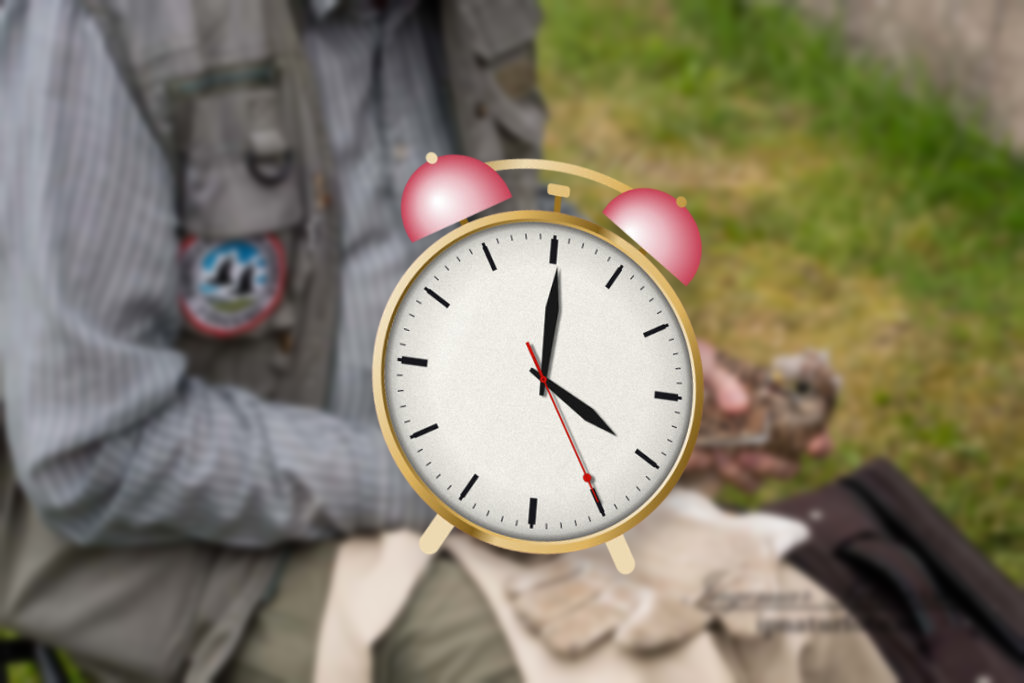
4:00:25
